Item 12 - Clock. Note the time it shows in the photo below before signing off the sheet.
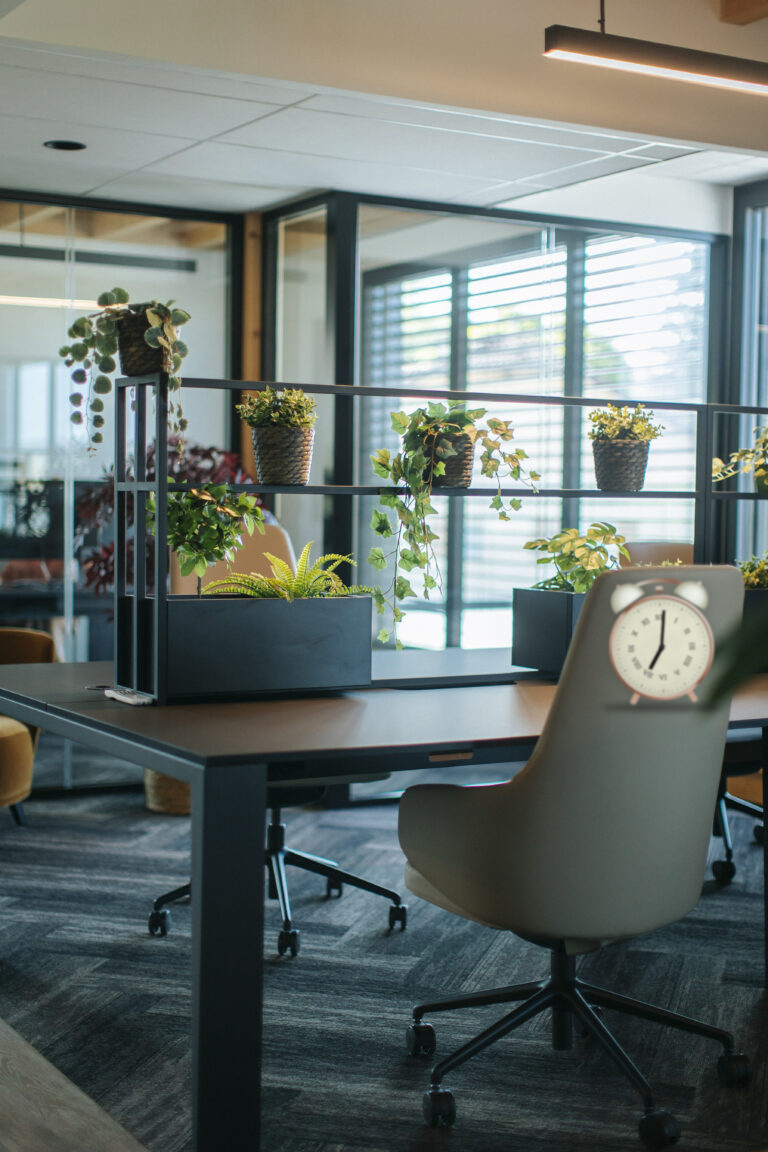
7:01
